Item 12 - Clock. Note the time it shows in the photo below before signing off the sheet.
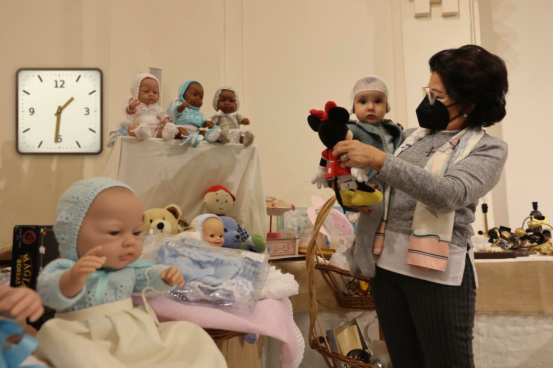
1:31
